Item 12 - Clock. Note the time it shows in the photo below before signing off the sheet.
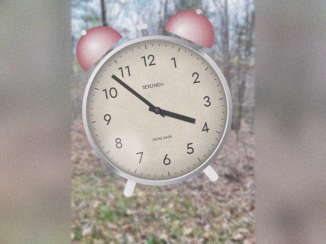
3:53
